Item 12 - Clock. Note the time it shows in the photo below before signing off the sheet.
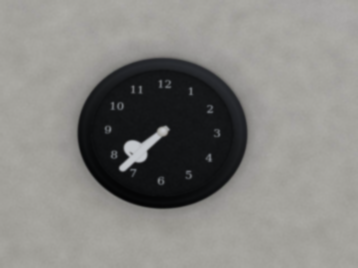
7:37
